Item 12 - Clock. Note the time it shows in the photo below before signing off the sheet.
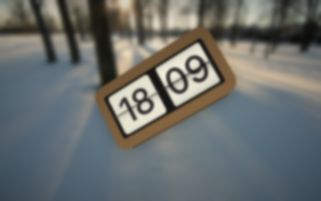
18:09
